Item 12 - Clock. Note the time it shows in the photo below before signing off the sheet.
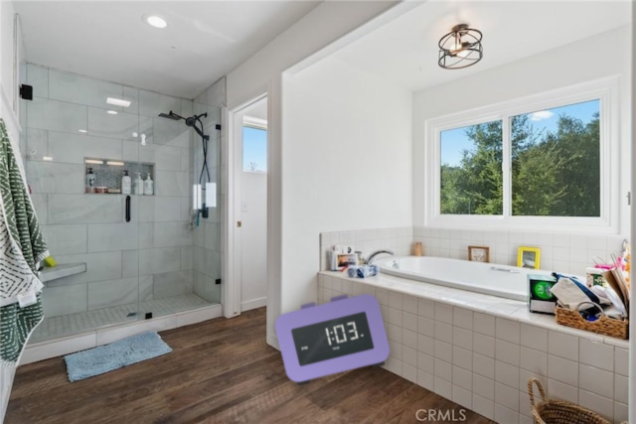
1:03
